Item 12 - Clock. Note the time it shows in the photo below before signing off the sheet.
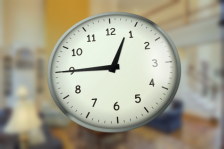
12:45
